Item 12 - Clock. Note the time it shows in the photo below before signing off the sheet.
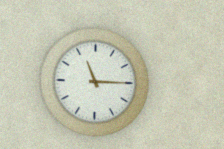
11:15
